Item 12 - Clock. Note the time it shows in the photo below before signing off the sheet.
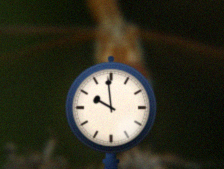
9:59
